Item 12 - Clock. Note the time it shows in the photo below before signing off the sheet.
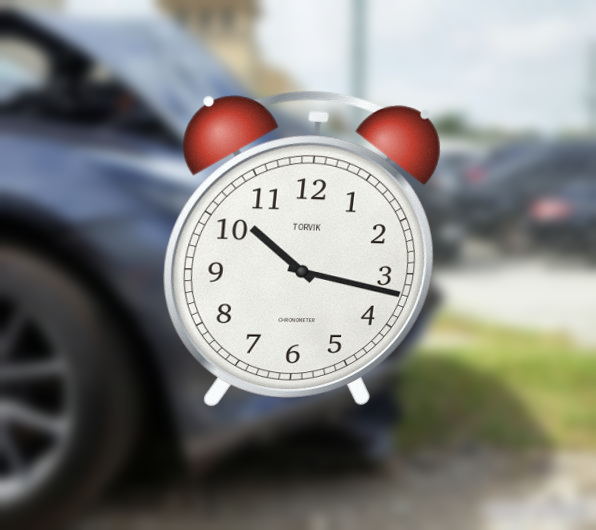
10:17
